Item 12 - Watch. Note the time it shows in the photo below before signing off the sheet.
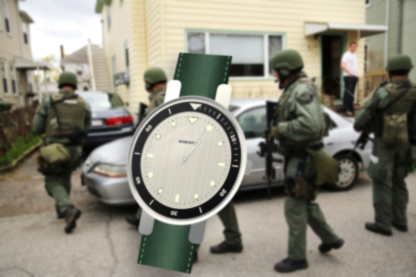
1:04
